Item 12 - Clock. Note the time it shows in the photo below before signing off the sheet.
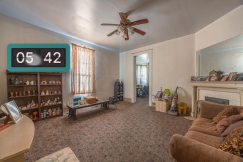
5:42
